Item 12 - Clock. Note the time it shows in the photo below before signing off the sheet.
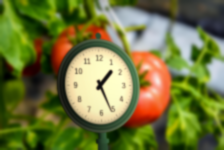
1:26
